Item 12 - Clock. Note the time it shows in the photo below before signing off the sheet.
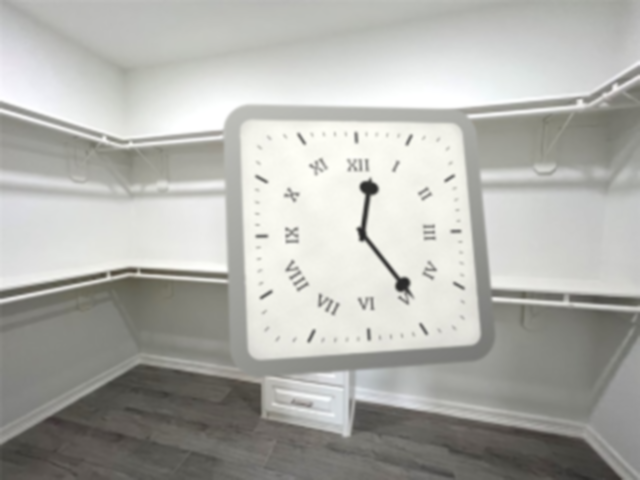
12:24
